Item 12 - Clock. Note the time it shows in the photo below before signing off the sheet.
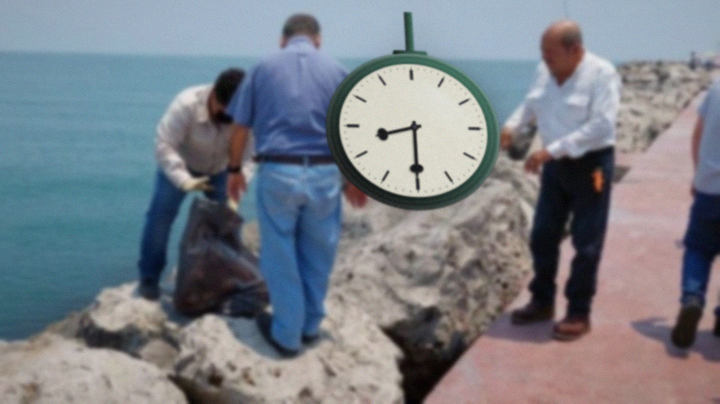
8:30
